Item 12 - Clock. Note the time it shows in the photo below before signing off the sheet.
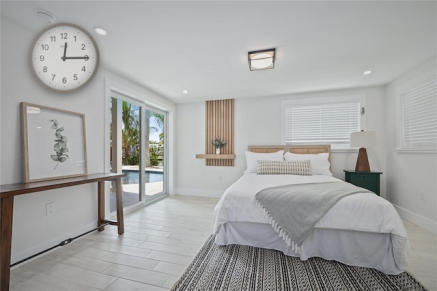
12:15
